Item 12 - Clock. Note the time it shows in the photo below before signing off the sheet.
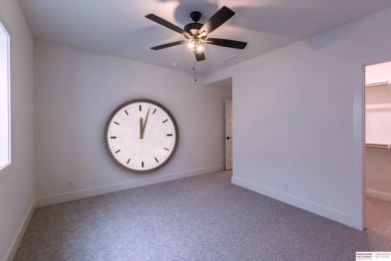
12:03
